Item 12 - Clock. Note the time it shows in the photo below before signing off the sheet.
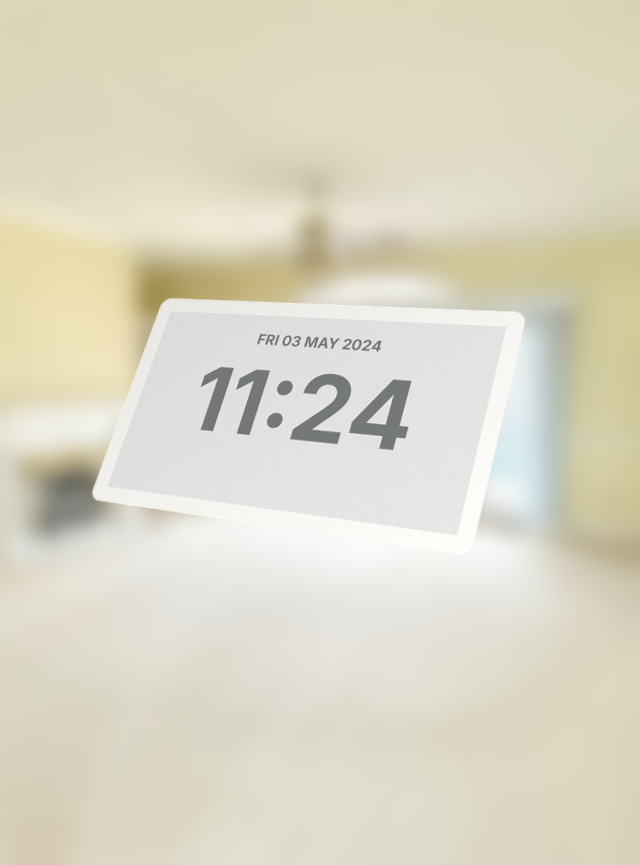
11:24
